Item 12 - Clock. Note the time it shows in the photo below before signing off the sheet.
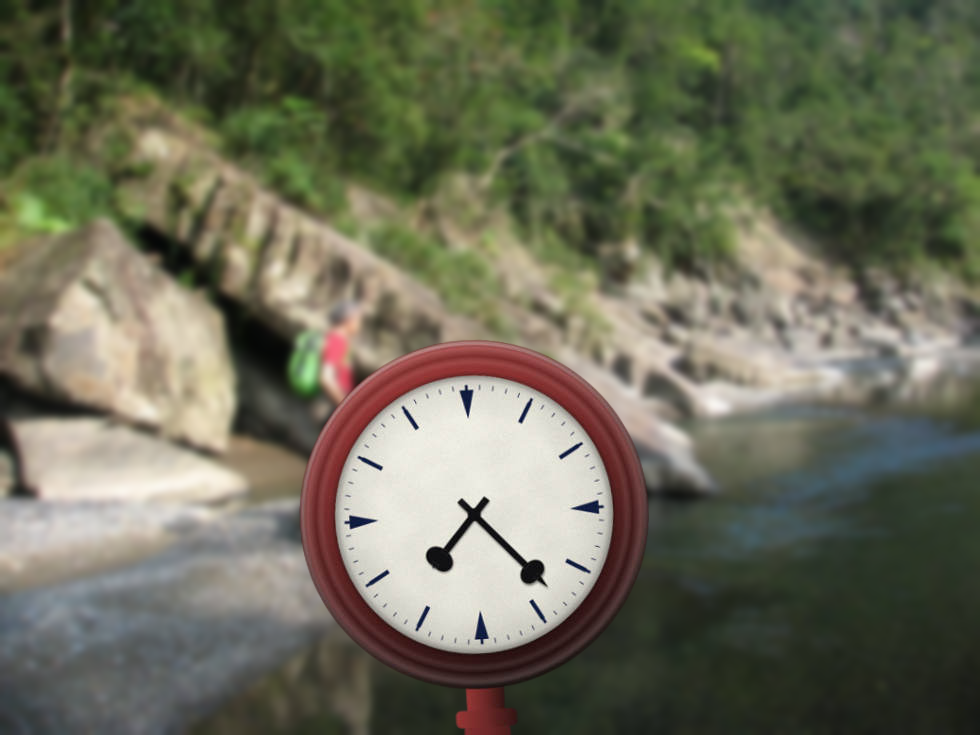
7:23
